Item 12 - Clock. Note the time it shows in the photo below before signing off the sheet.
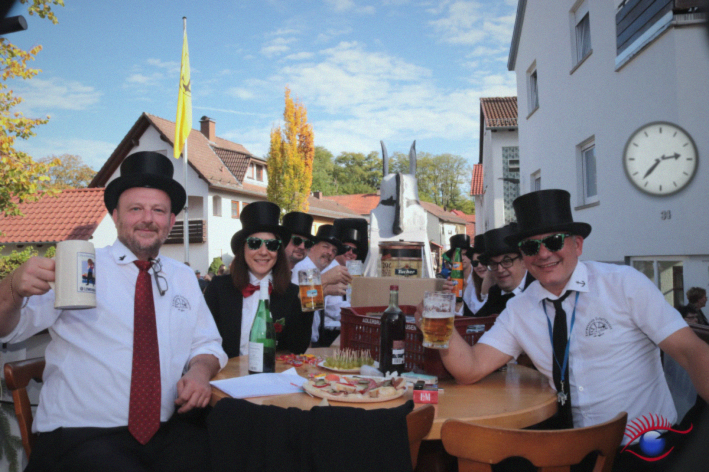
2:37
